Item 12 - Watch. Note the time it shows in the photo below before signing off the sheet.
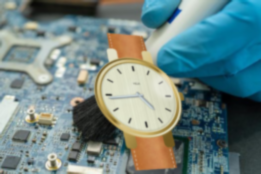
4:44
